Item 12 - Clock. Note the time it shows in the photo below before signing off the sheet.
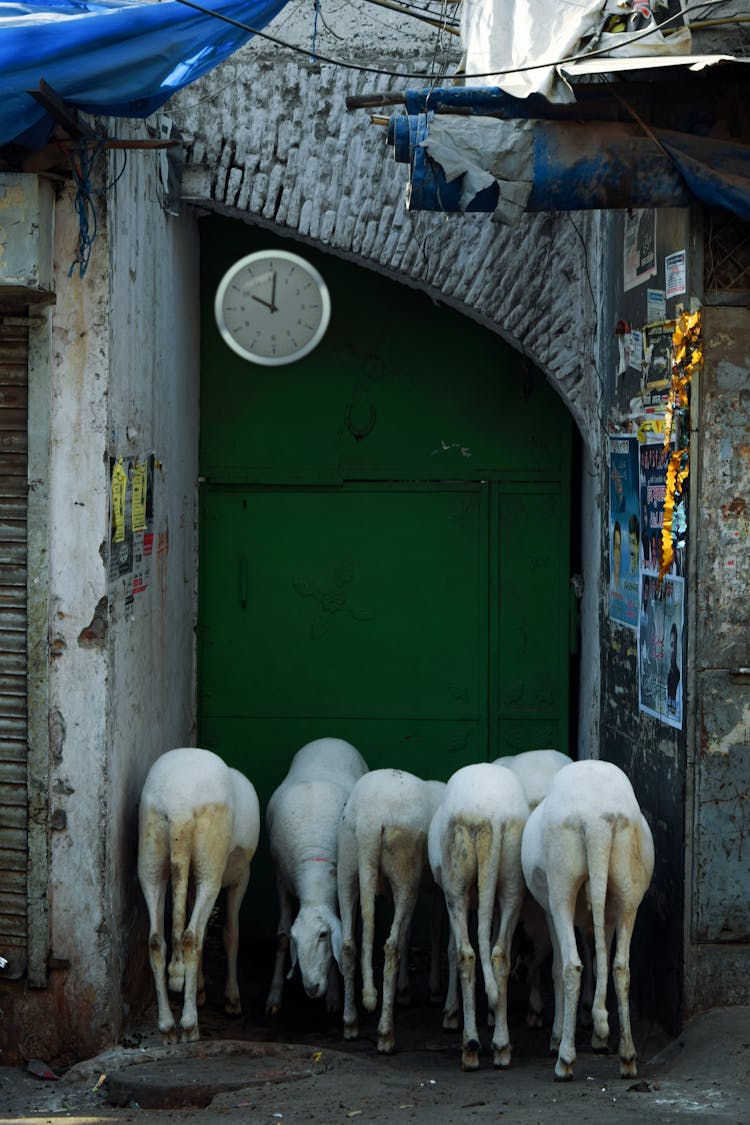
10:01
